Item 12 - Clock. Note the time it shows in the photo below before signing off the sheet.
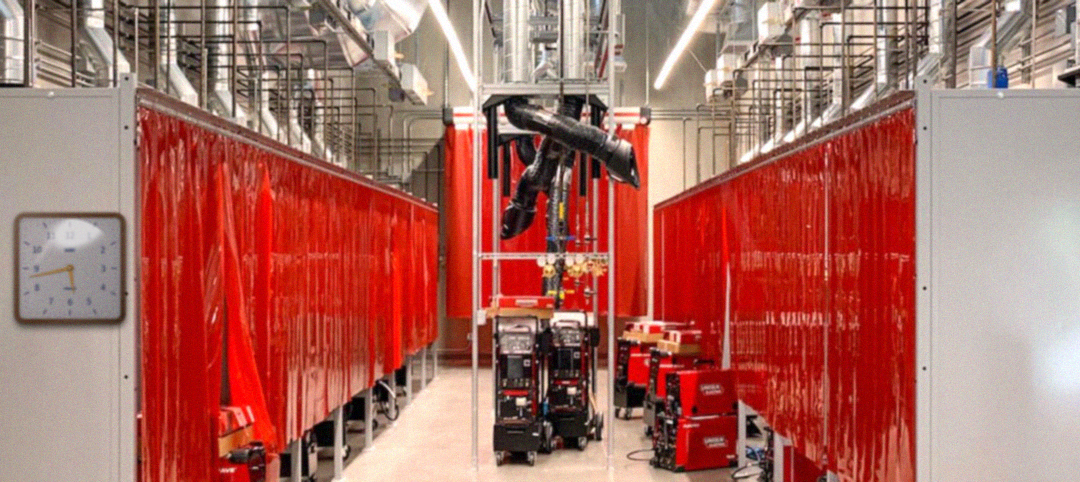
5:43
